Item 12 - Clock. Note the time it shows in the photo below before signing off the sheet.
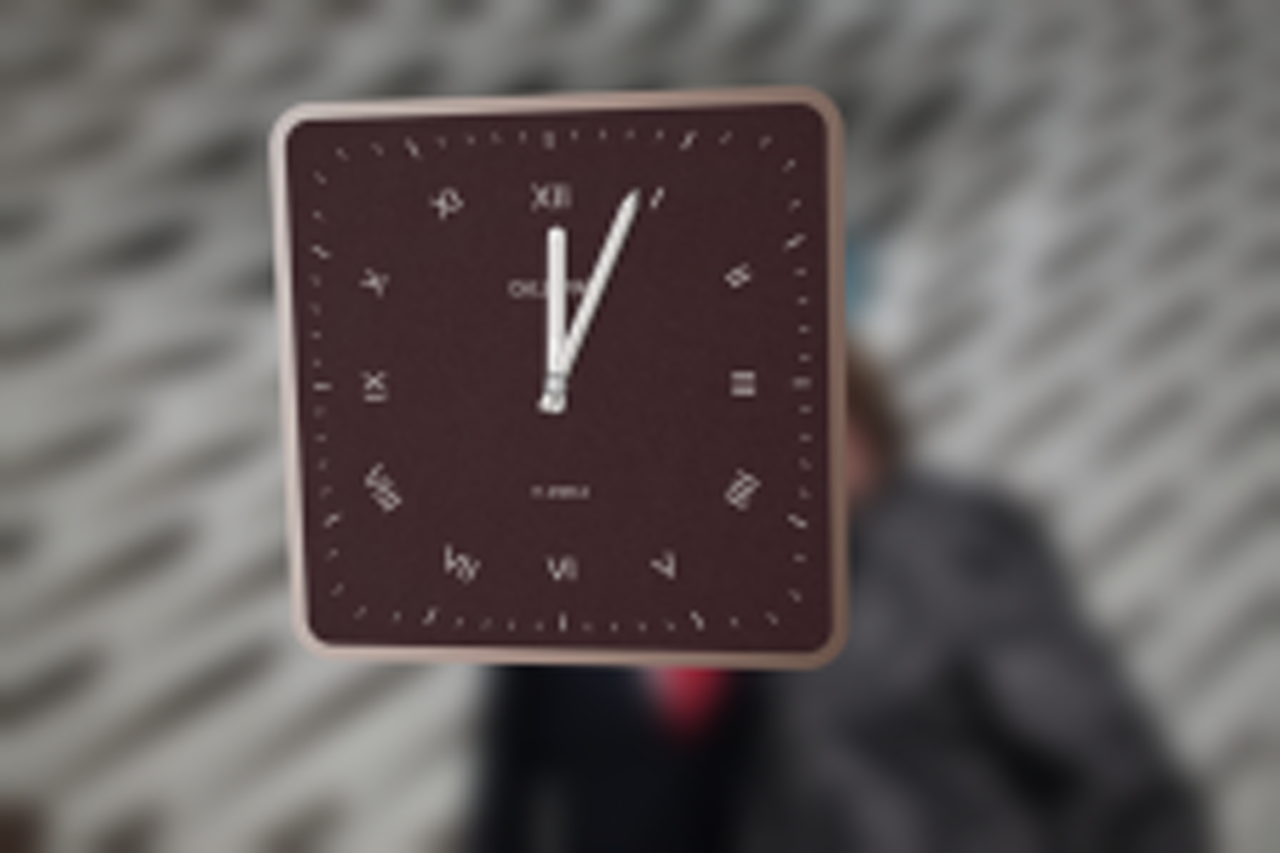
12:04
